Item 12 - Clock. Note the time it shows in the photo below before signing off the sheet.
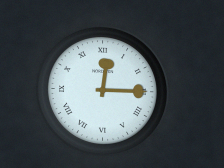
12:15
